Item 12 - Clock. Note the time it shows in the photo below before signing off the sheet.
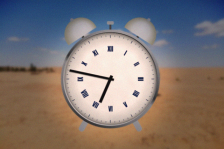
6:47
